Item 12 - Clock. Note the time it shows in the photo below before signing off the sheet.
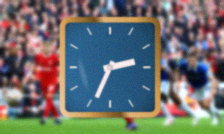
2:34
